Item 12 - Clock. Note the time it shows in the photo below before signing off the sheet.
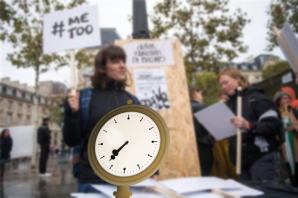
7:37
